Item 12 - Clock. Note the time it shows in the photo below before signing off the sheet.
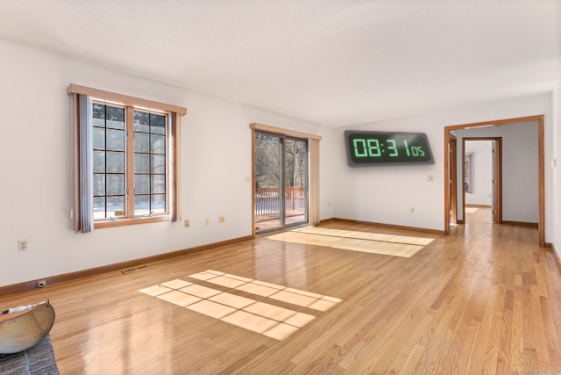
8:31:05
